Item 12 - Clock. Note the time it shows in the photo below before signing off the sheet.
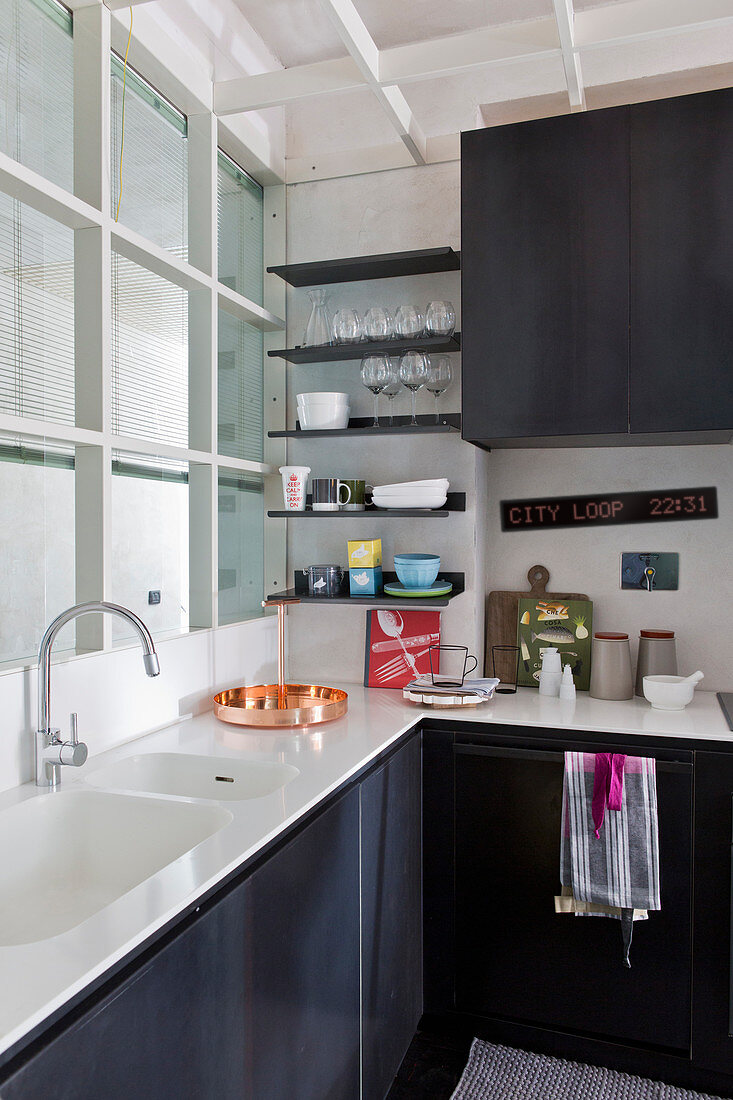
22:31
